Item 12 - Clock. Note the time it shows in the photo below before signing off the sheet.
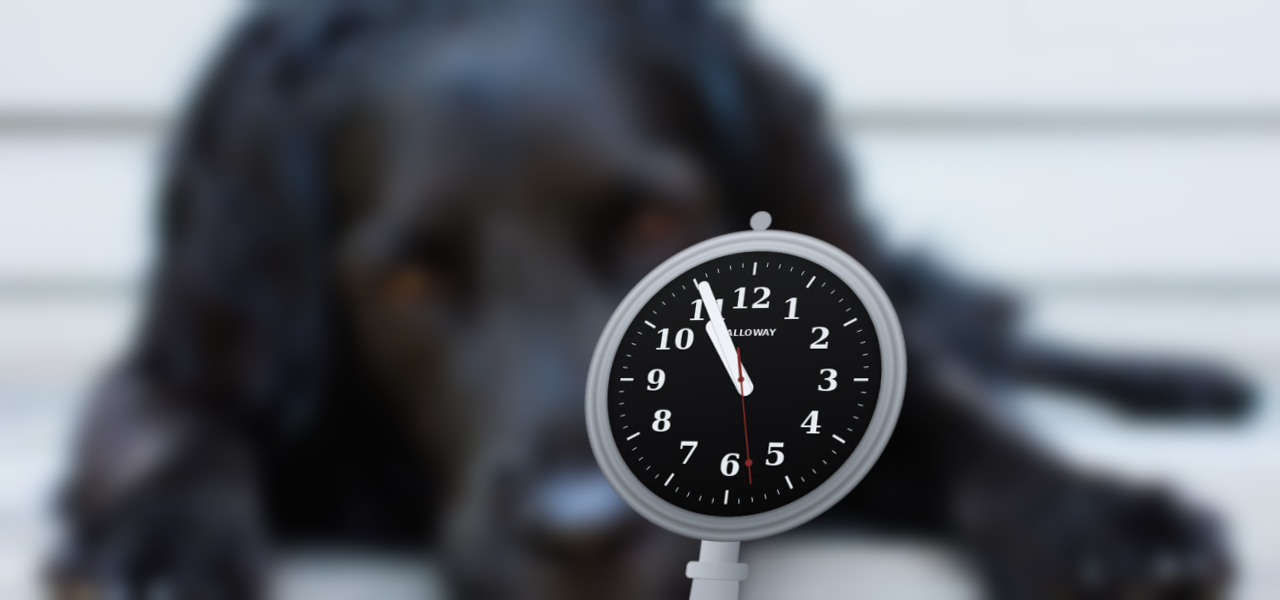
10:55:28
